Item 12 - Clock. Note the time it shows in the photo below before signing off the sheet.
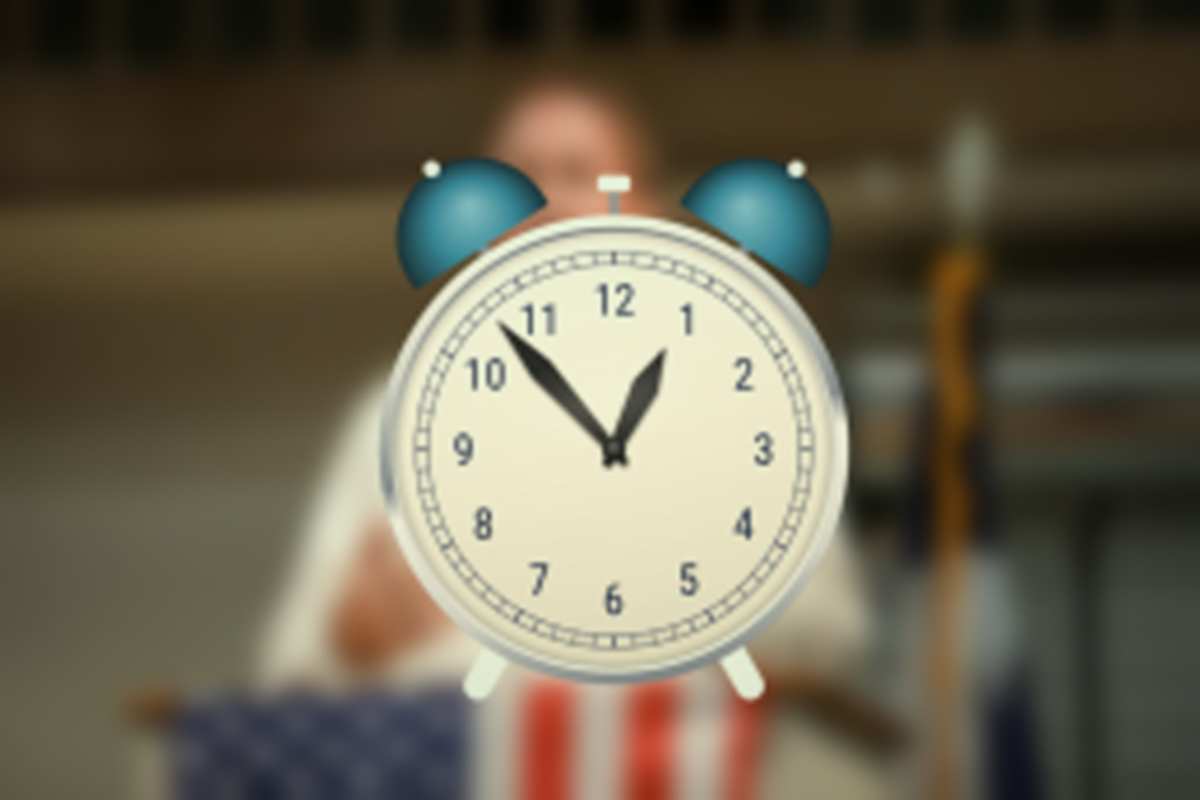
12:53
